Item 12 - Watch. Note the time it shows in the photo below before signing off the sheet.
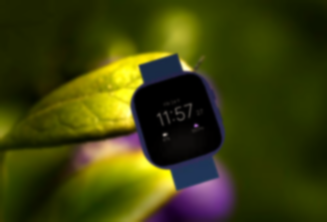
11:57
